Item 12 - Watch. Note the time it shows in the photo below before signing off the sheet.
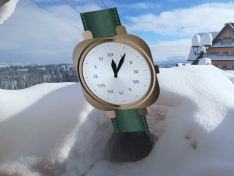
12:06
